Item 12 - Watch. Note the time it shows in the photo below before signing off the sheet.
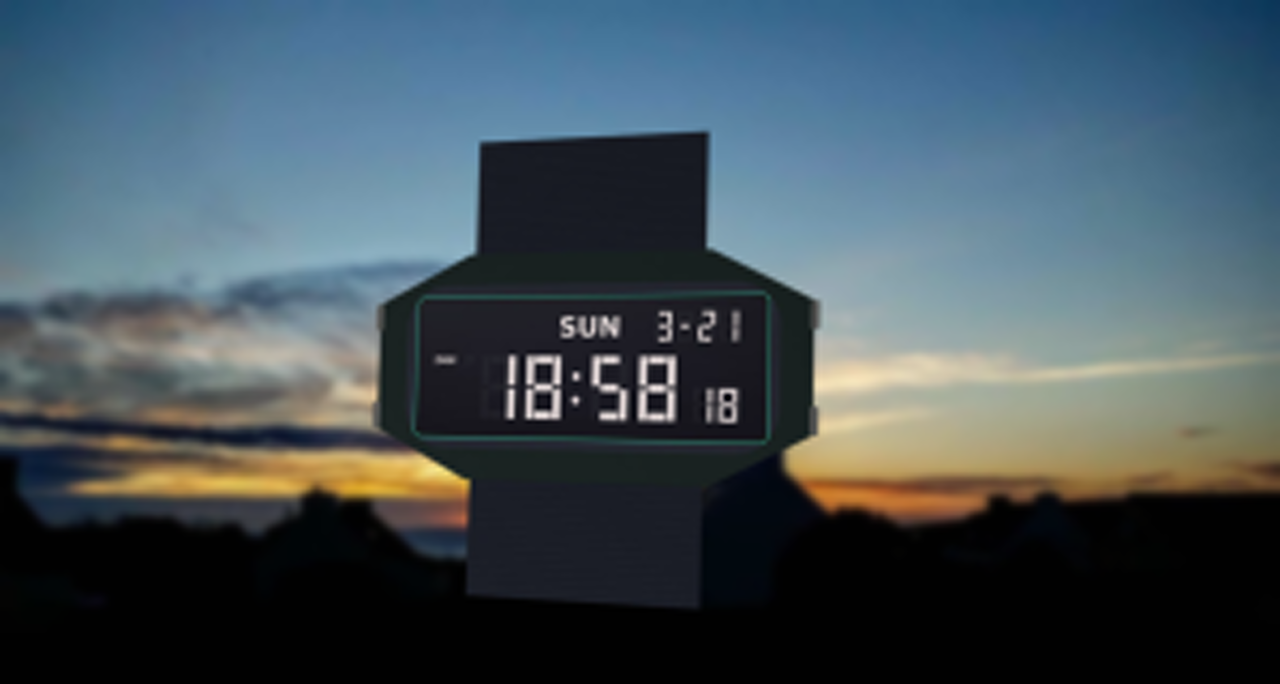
18:58:18
